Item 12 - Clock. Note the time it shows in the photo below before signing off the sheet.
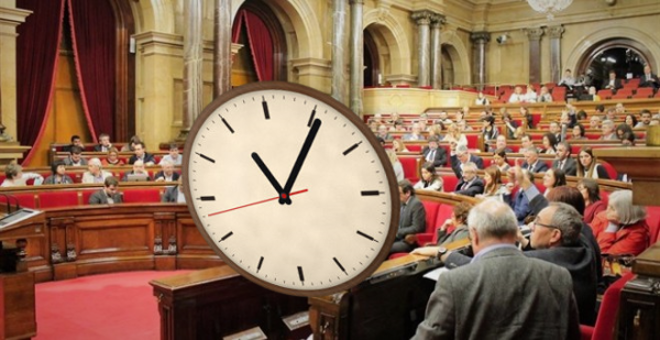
11:05:43
